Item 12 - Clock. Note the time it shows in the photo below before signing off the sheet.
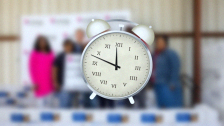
11:48
